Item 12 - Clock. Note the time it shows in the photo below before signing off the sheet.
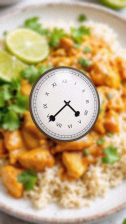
4:39
